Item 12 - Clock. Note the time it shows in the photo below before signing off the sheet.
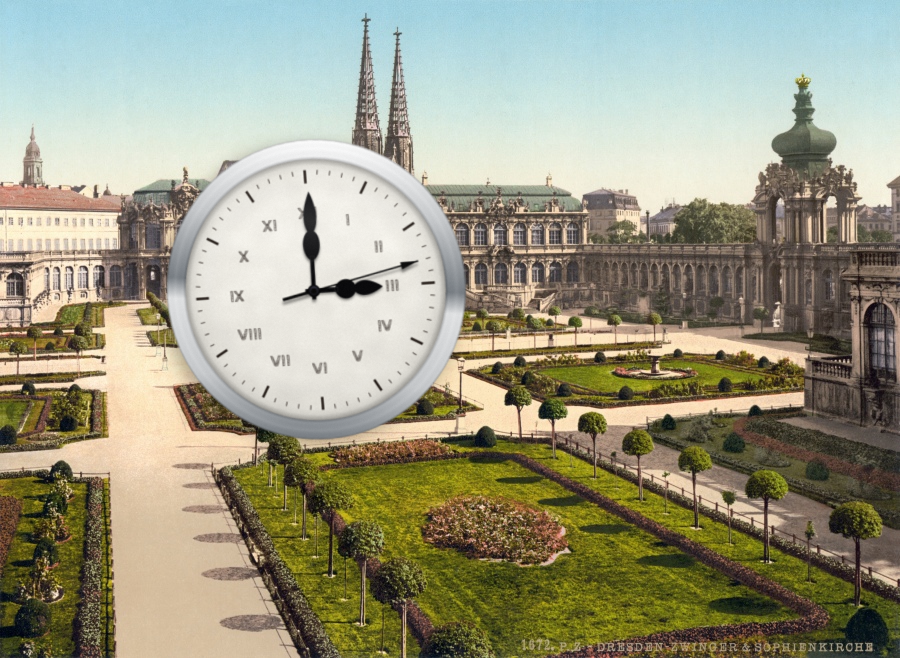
3:00:13
